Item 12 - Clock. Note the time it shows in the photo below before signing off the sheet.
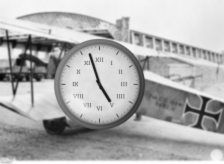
4:57
